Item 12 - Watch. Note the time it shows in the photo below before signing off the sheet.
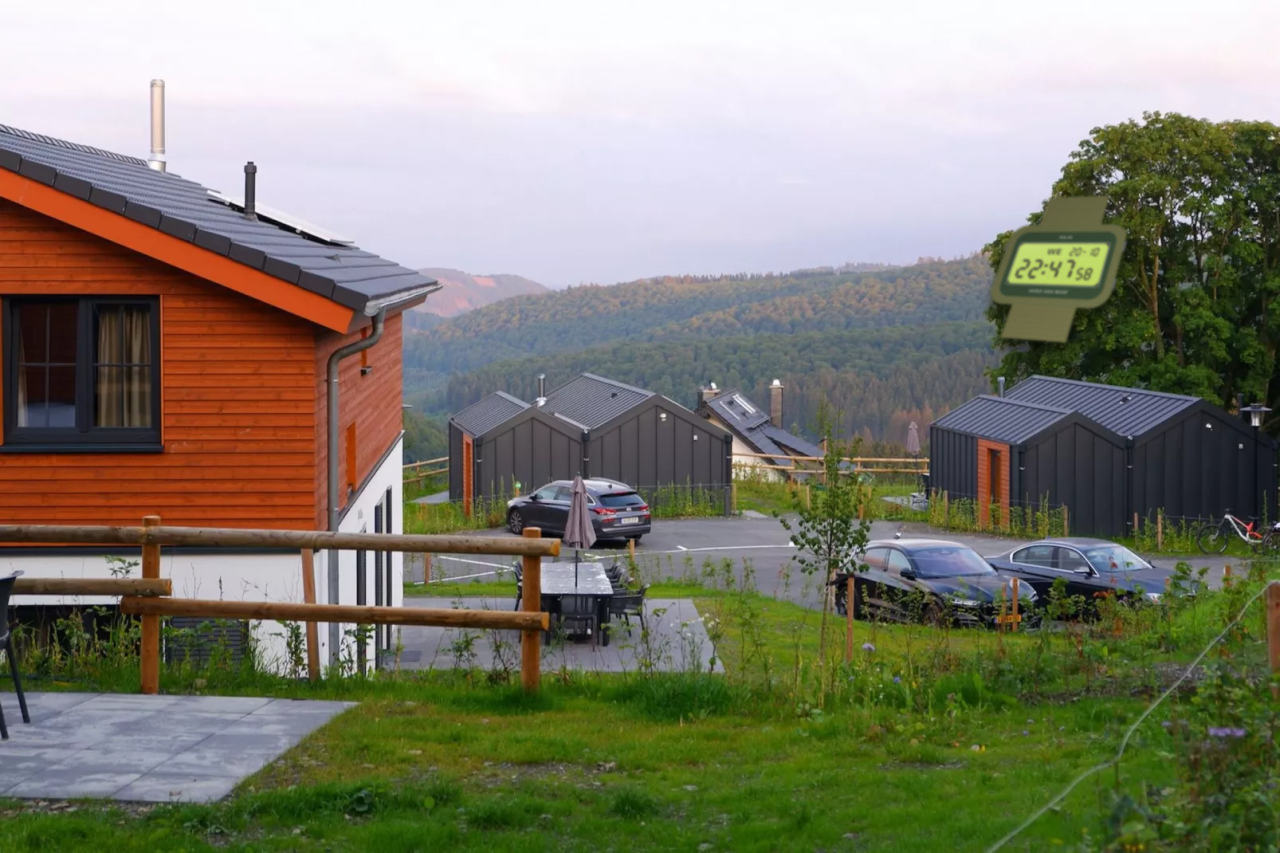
22:47:58
